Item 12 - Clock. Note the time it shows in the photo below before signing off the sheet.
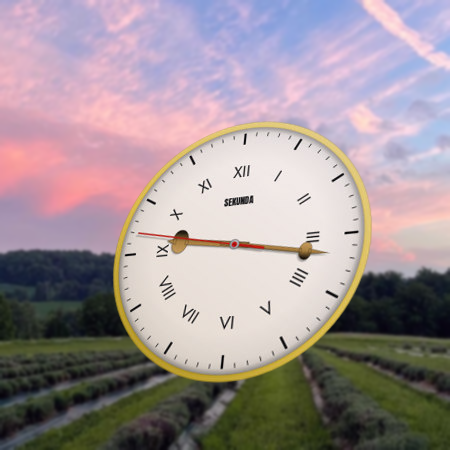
9:16:47
